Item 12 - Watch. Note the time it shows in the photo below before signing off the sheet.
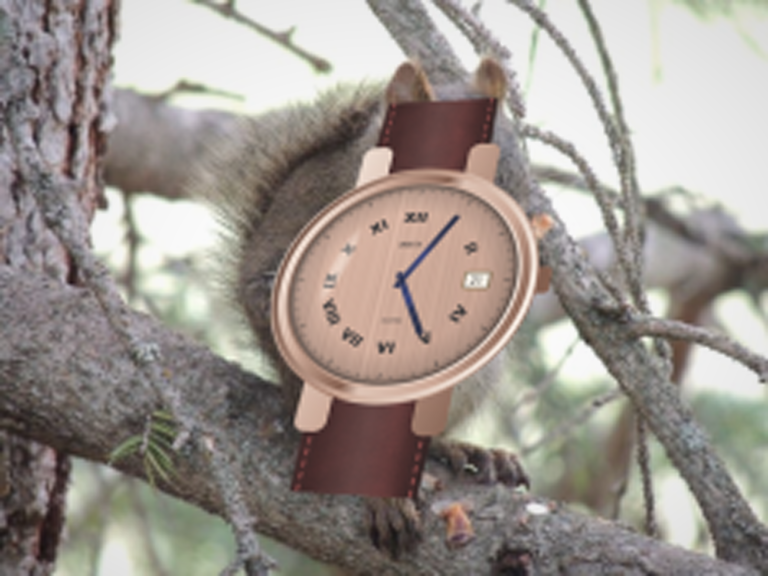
5:05
